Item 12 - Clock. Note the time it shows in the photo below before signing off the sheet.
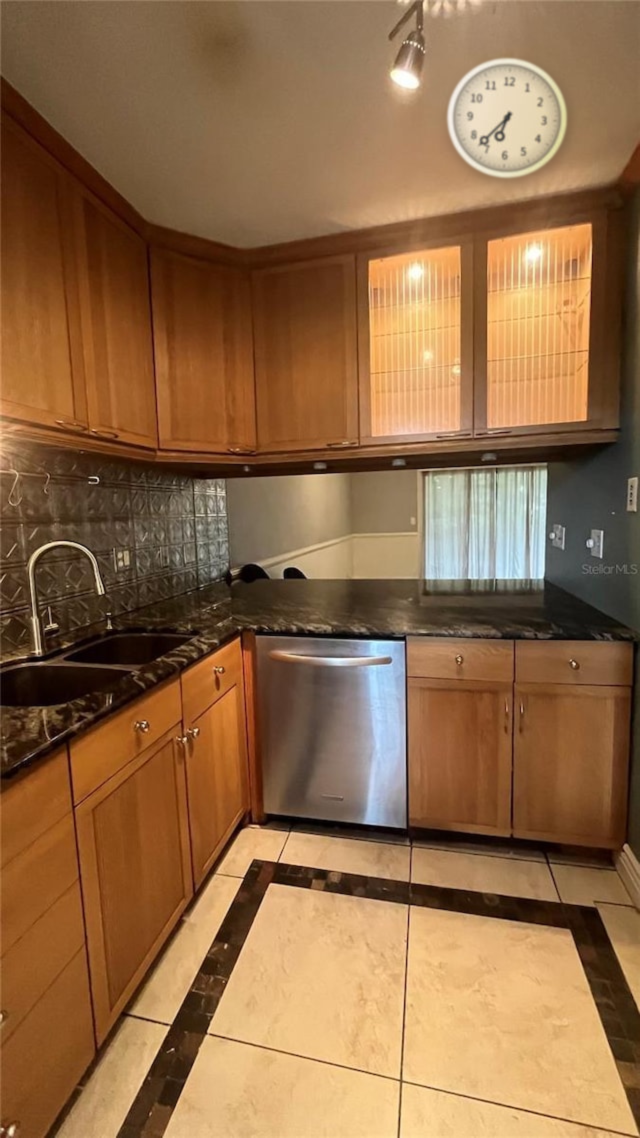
6:37
